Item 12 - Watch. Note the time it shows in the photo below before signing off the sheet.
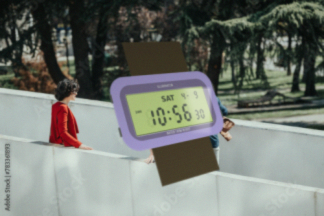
10:56:30
